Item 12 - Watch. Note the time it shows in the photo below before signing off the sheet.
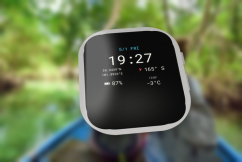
19:27
